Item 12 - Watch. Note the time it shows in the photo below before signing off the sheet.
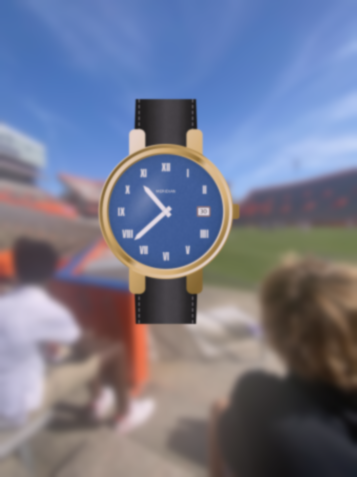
10:38
